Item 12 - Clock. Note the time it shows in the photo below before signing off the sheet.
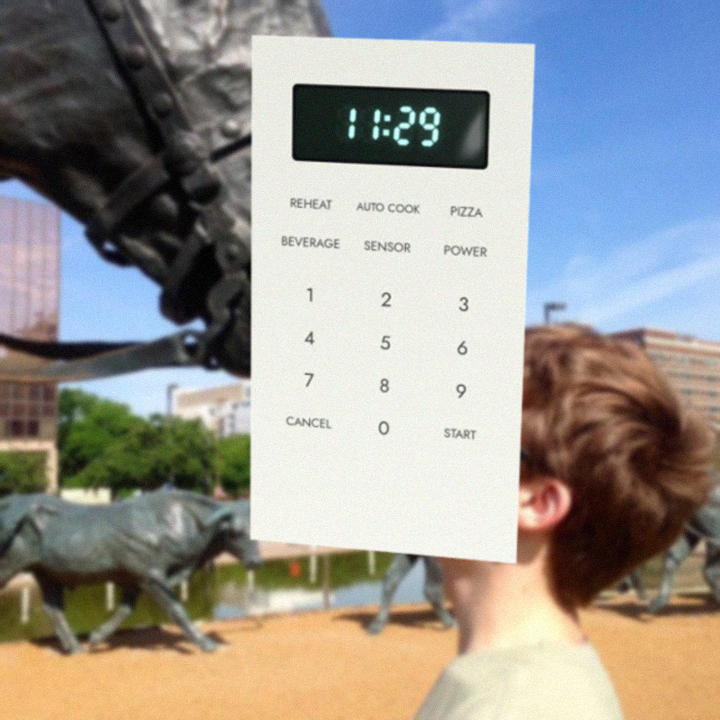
11:29
